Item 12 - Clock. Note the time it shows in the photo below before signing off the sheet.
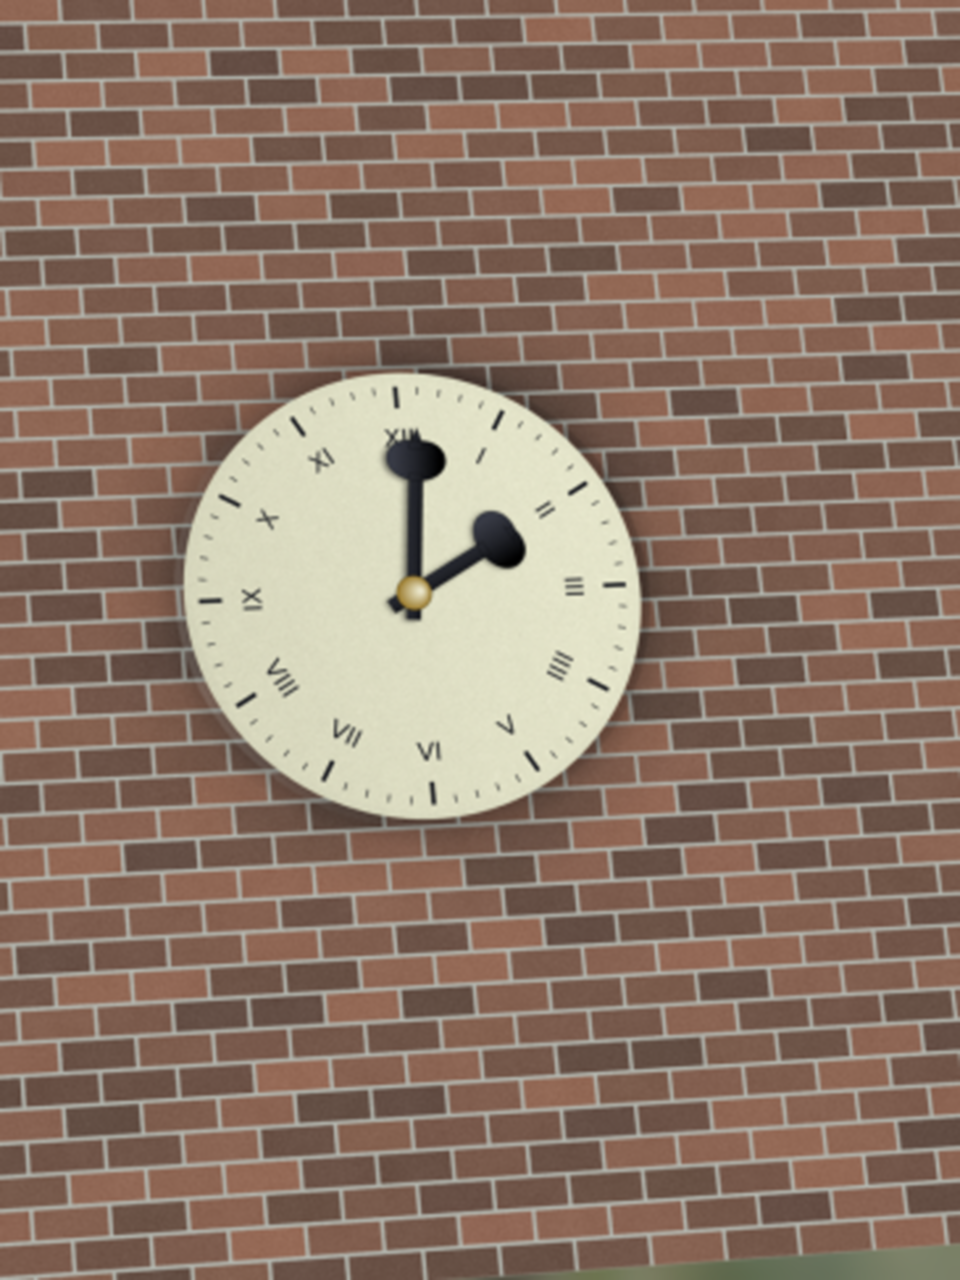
2:01
